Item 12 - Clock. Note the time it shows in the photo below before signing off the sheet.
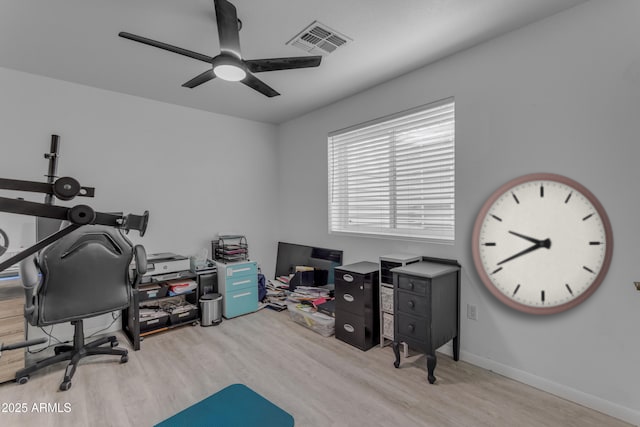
9:41
